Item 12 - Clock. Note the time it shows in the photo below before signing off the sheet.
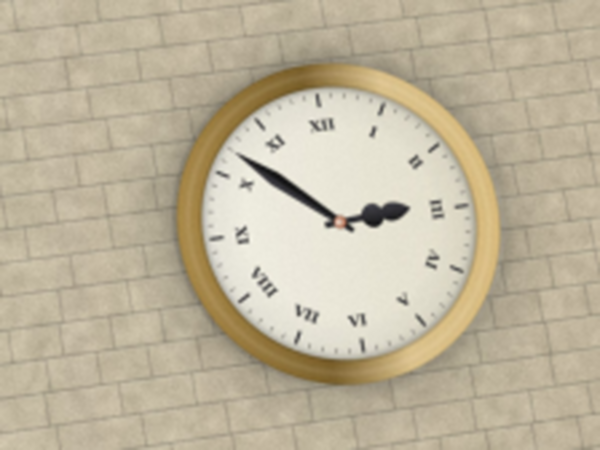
2:52
